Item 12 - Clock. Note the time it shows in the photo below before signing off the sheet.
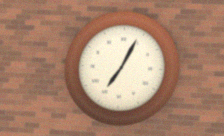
7:04
